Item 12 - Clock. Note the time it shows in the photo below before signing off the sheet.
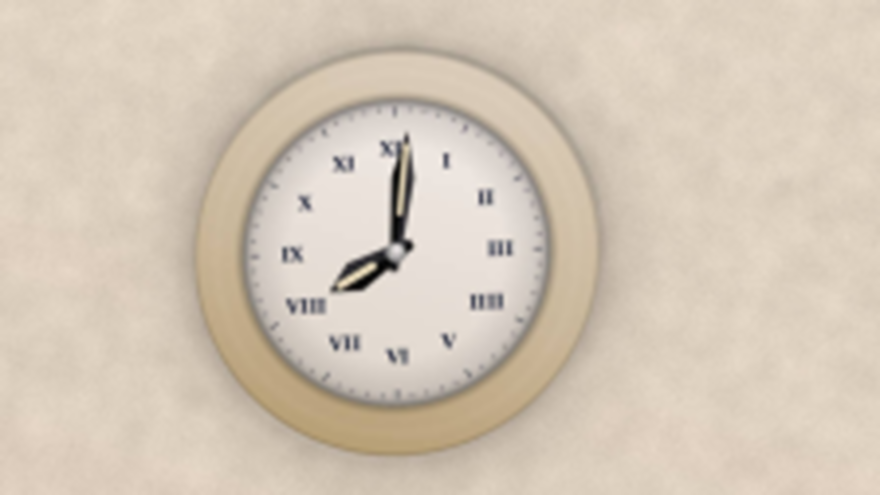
8:01
